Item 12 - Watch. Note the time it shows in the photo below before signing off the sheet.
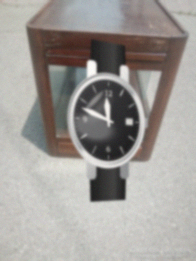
11:48
